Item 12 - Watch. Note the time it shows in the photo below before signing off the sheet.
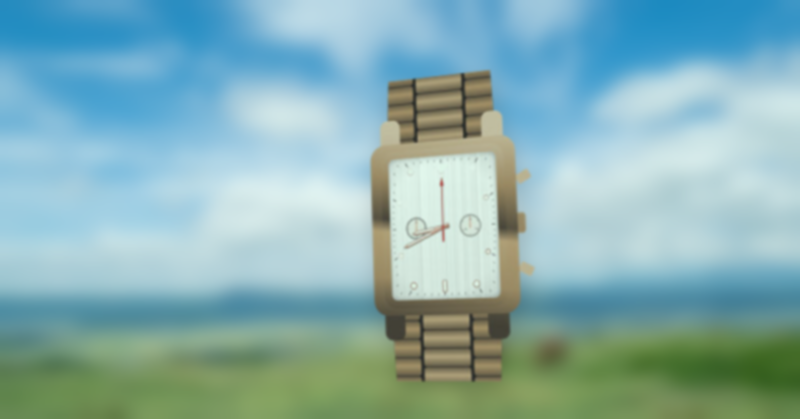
8:41
